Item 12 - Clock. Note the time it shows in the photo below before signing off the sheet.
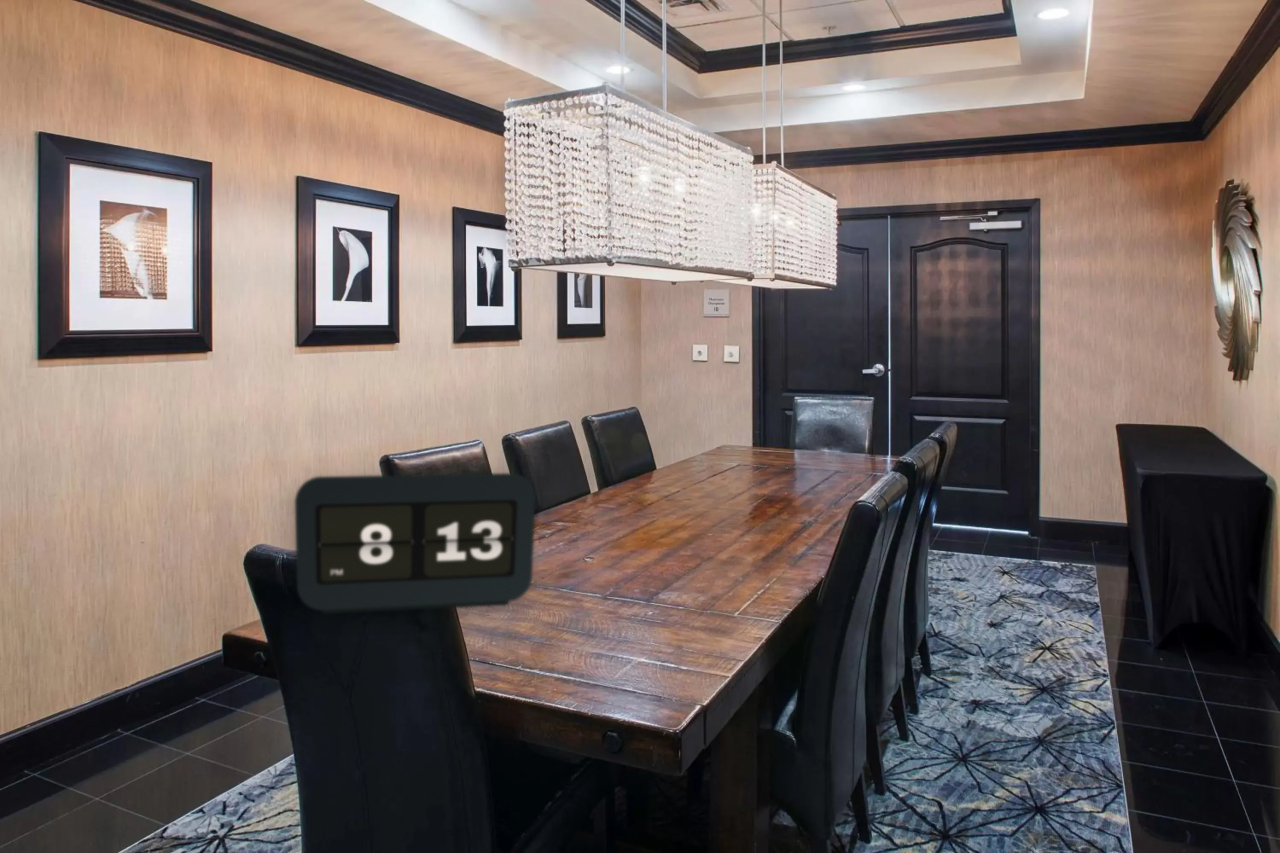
8:13
